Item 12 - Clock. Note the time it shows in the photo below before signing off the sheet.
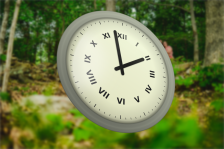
1:58
